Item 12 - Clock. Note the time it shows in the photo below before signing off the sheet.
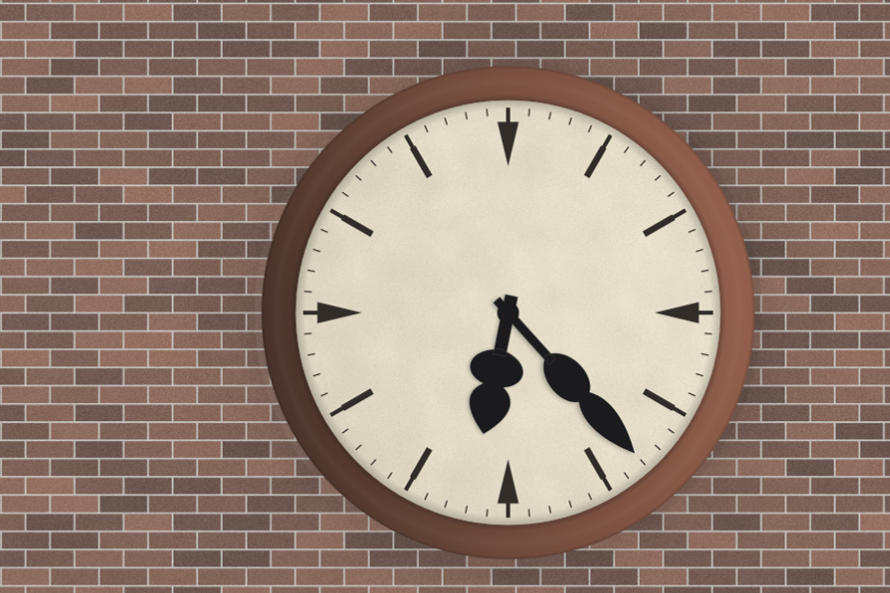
6:23
